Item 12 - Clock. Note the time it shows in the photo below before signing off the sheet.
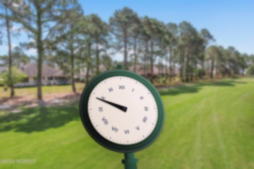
9:49
